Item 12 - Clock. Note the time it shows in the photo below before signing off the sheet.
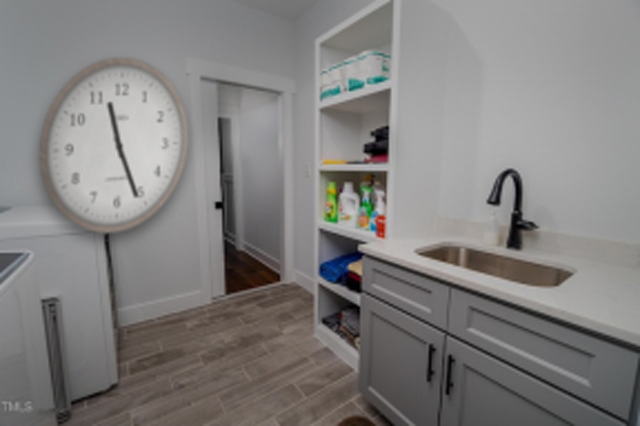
11:26
